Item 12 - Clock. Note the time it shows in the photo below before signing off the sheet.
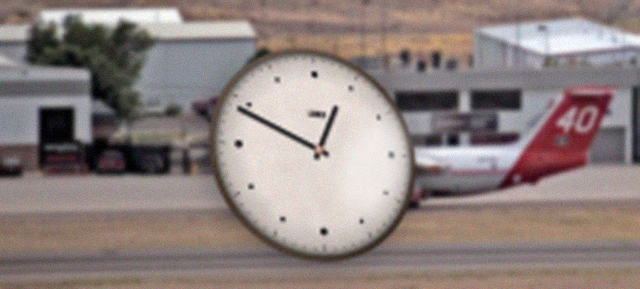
12:49
